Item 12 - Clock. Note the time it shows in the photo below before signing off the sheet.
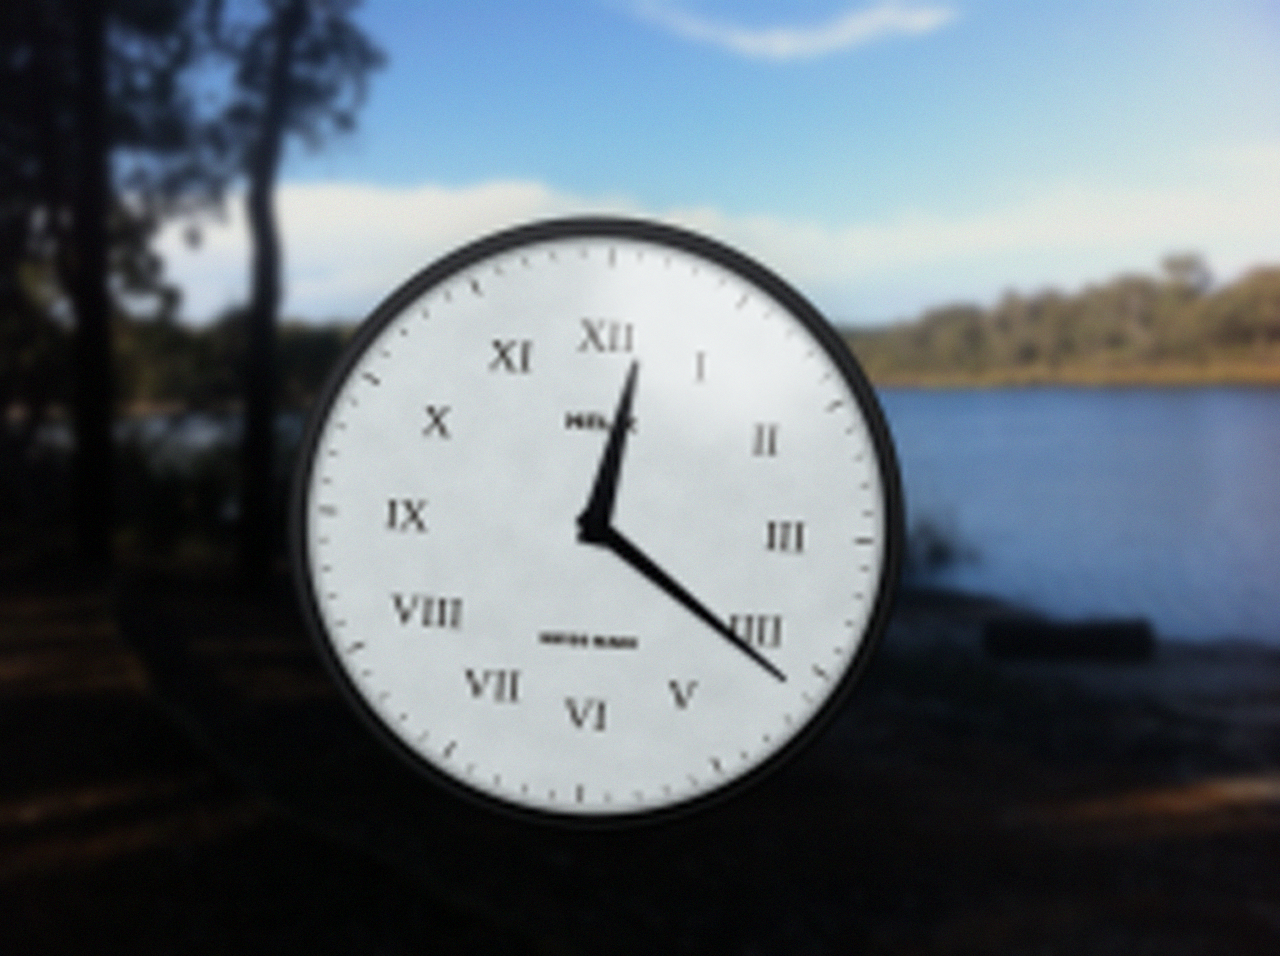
12:21
